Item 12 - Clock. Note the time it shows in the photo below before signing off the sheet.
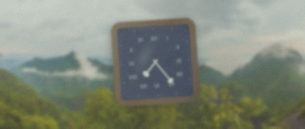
7:24
